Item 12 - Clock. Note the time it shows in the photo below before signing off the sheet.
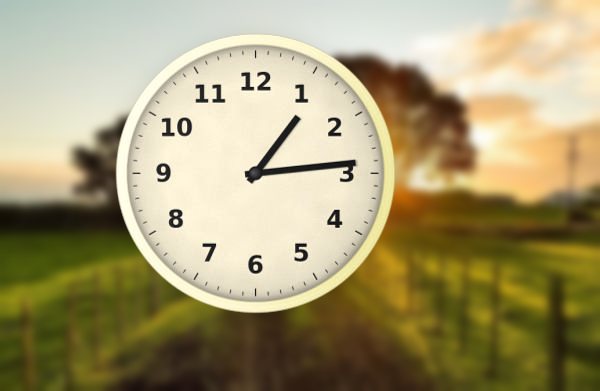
1:14
